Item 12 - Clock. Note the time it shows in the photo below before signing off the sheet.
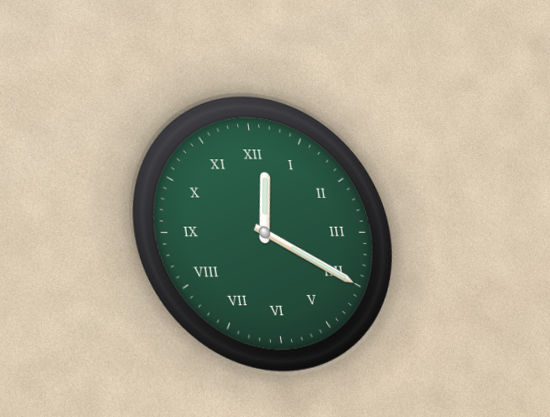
12:20
